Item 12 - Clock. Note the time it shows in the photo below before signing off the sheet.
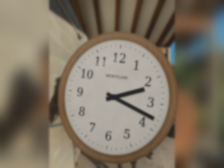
2:18
